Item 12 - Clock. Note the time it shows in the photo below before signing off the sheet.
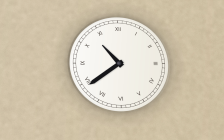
10:39
